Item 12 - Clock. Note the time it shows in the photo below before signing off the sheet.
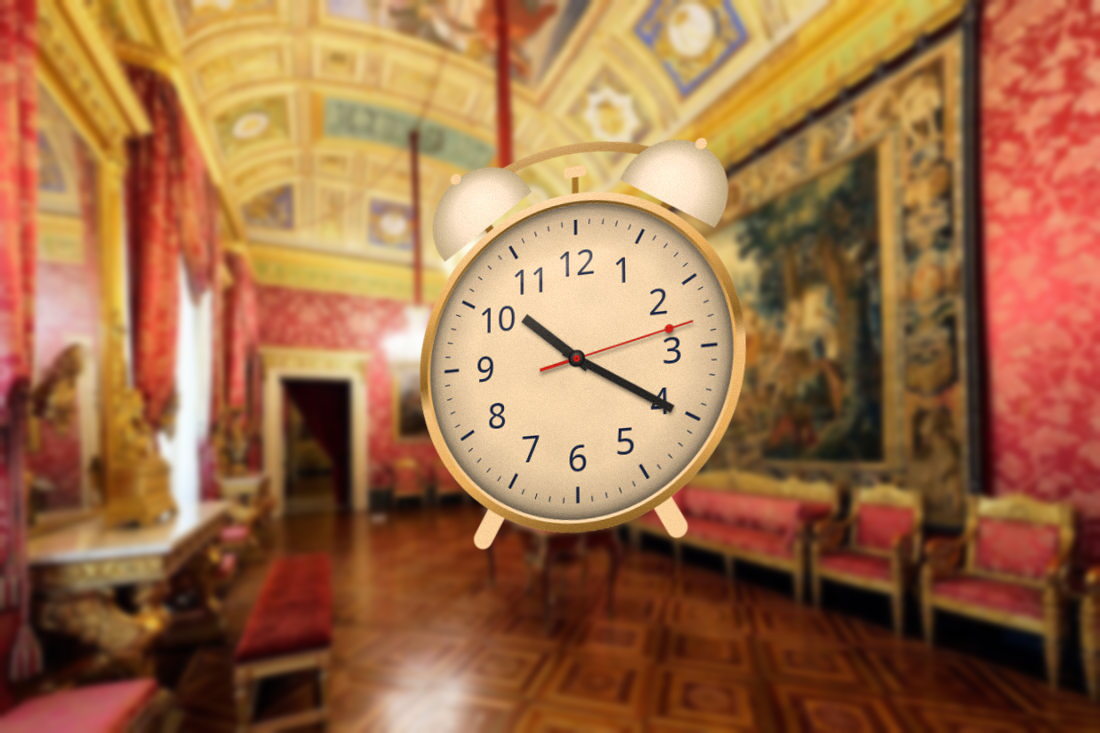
10:20:13
